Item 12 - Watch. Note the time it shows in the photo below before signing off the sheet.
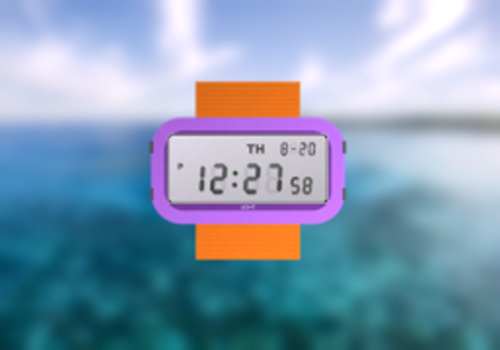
12:27:58
